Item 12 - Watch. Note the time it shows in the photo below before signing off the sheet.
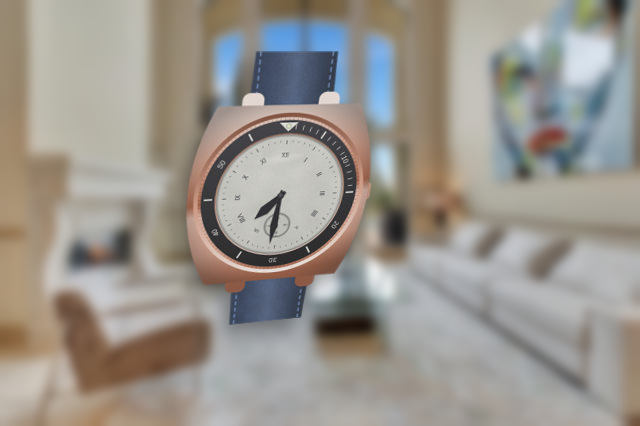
7:31
